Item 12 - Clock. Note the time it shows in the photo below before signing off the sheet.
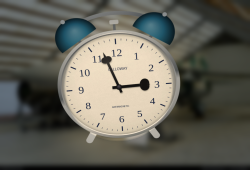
2:57
